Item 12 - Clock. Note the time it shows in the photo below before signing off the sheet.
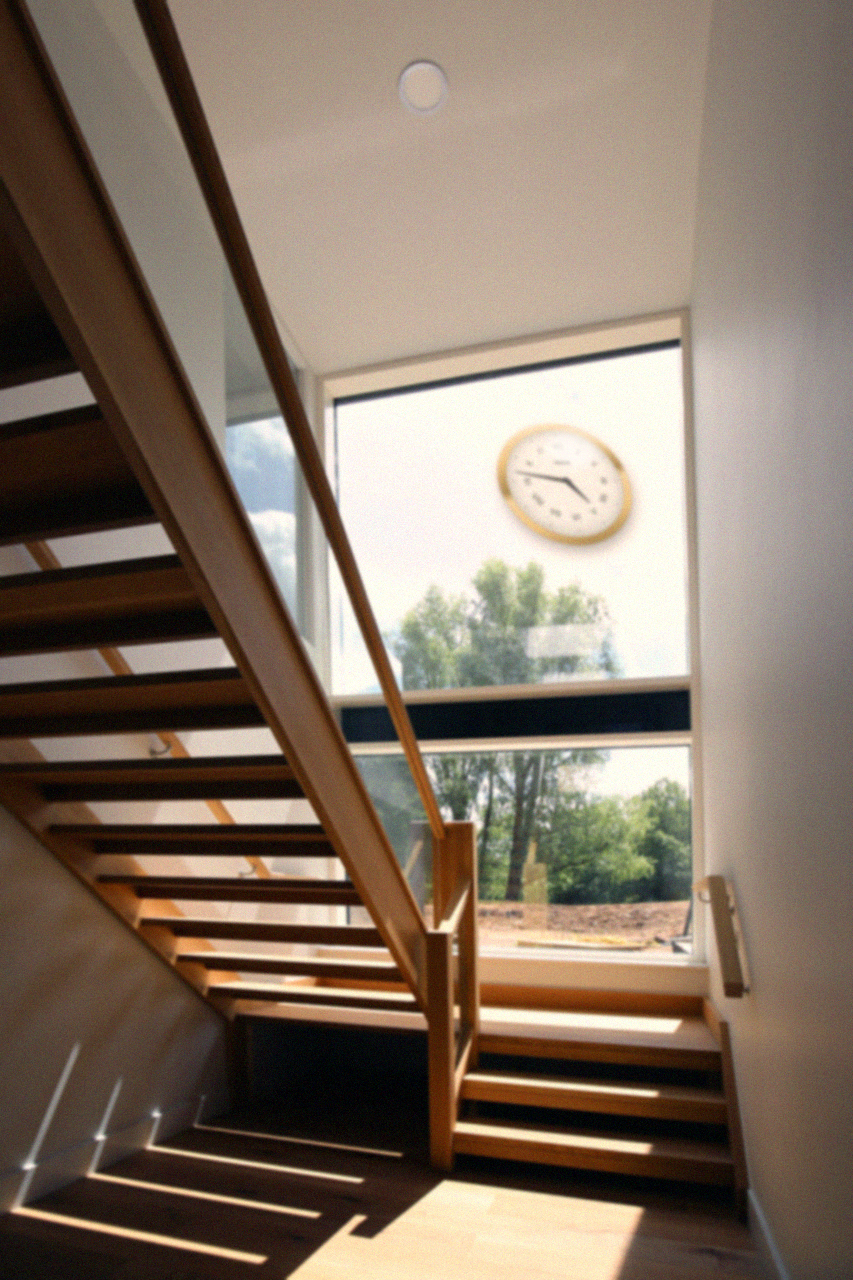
4:47
